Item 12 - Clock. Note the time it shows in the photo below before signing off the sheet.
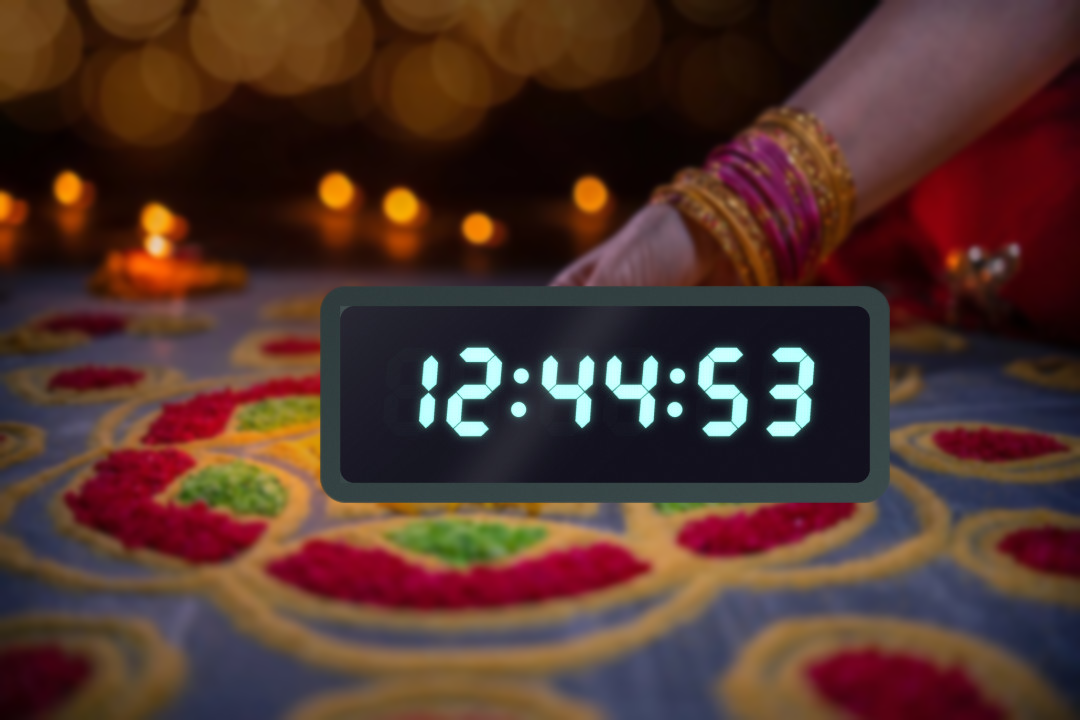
12:44:53
